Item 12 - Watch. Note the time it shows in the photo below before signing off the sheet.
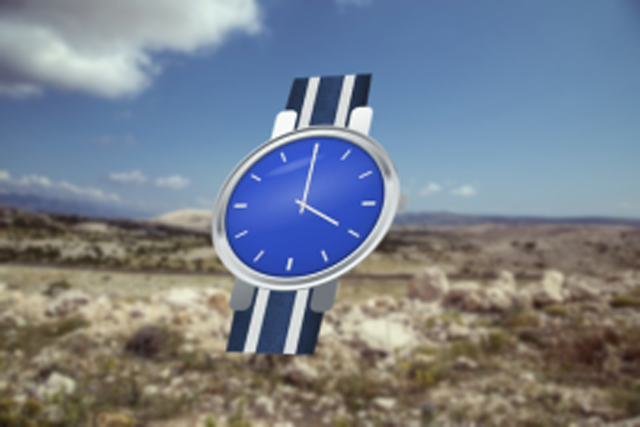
4:00
